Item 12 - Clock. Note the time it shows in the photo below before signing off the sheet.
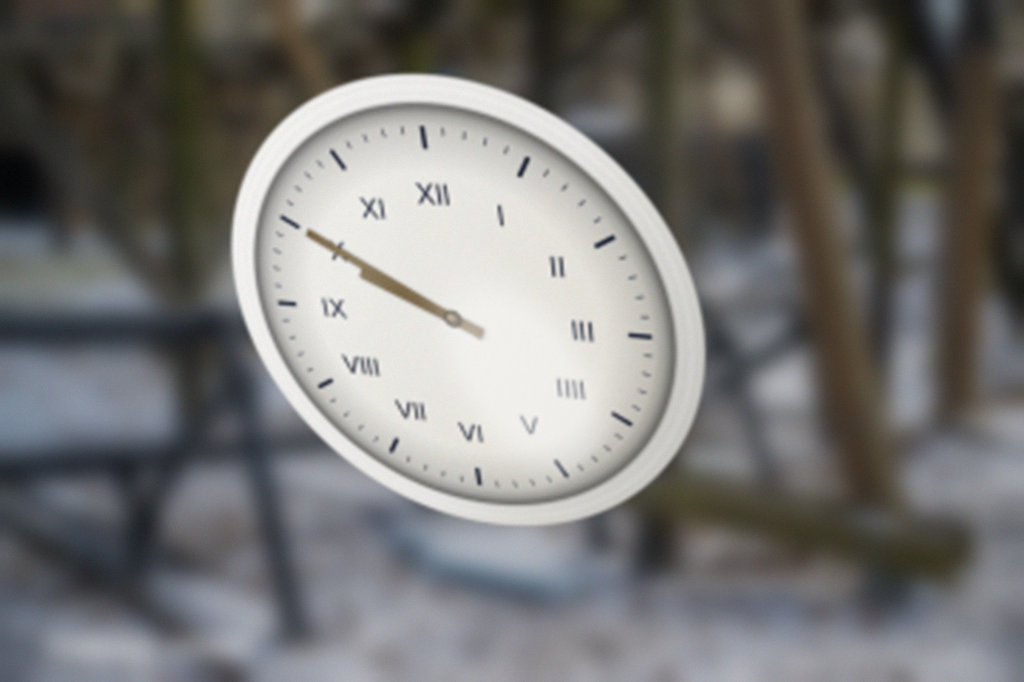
9:50
